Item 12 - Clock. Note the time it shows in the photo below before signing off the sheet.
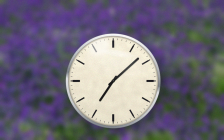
7:08
